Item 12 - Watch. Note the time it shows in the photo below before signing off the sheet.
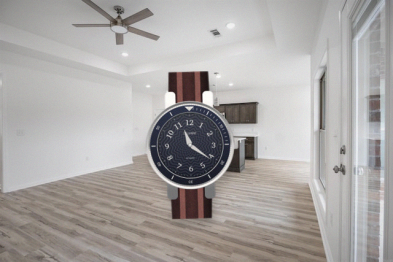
11:21
